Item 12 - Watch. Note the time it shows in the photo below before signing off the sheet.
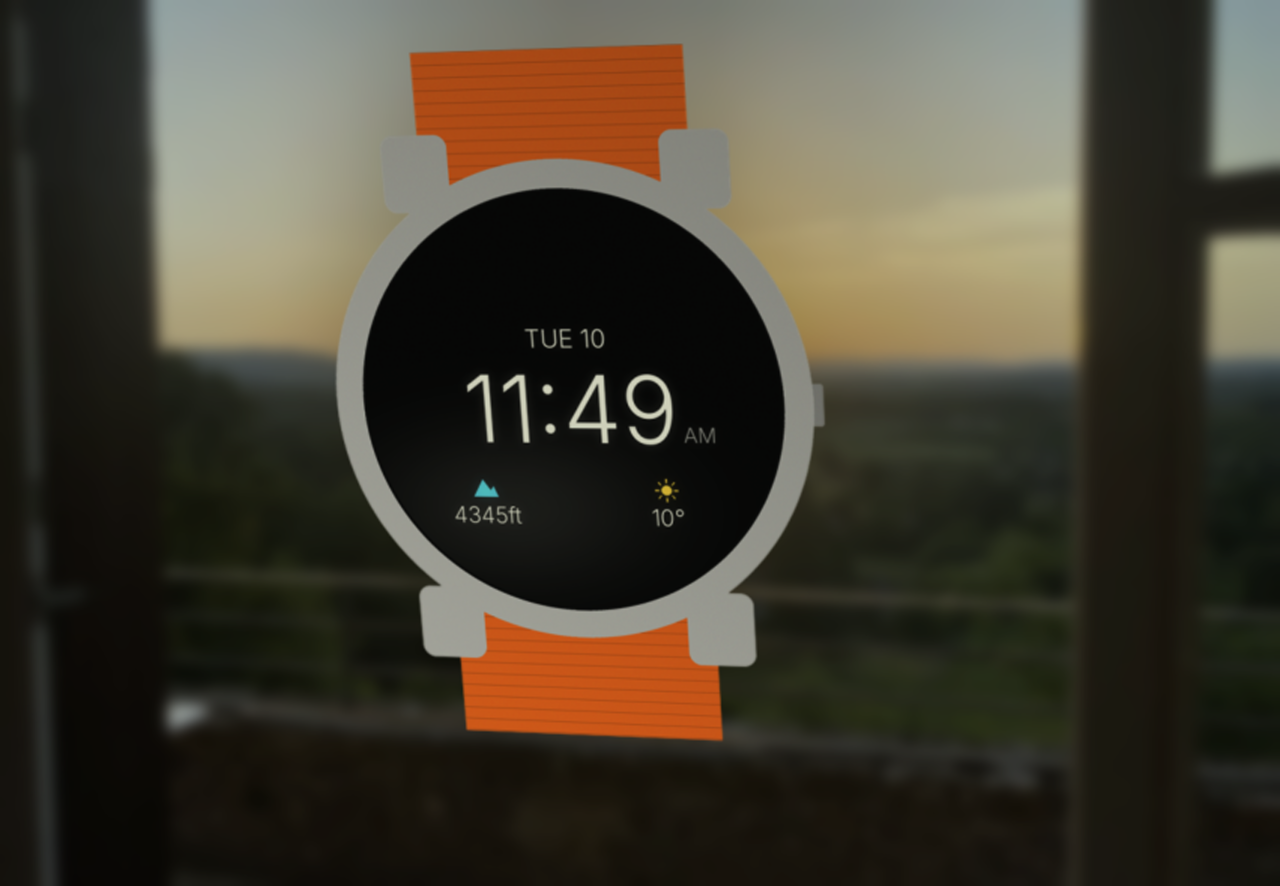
11:49
